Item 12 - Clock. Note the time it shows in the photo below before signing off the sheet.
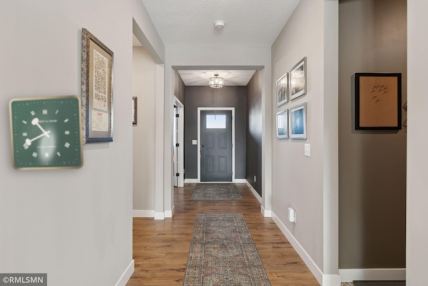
10:41
